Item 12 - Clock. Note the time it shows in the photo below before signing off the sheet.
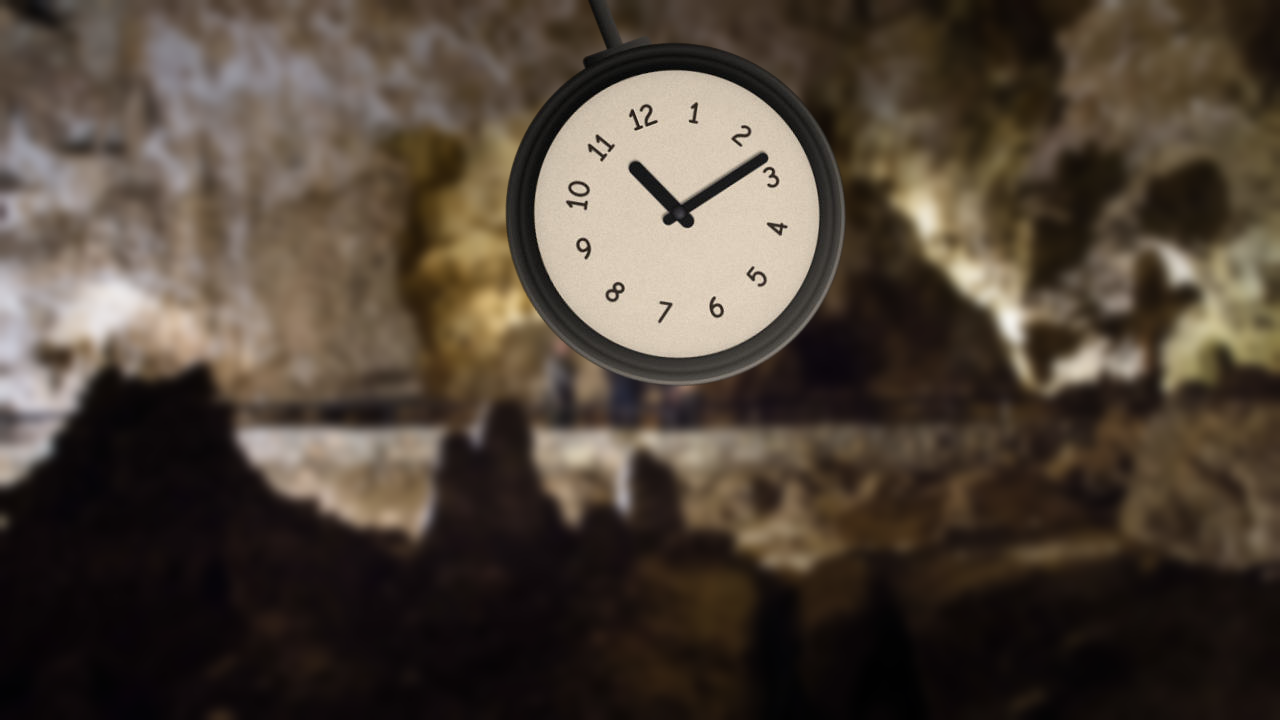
11:13
